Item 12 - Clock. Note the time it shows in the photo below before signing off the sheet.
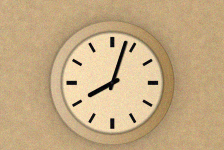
8:03
